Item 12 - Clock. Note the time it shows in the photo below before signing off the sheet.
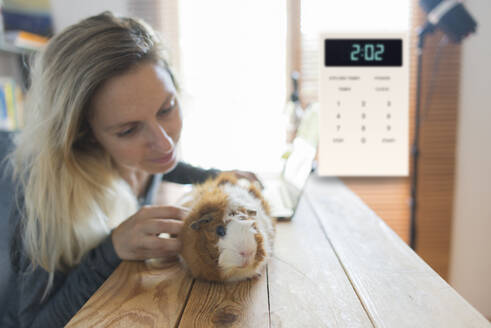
2:02
